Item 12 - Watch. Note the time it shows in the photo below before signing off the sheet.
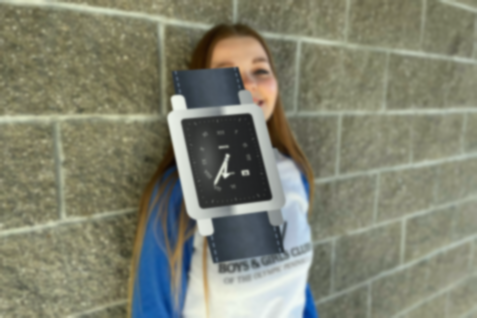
6:36
